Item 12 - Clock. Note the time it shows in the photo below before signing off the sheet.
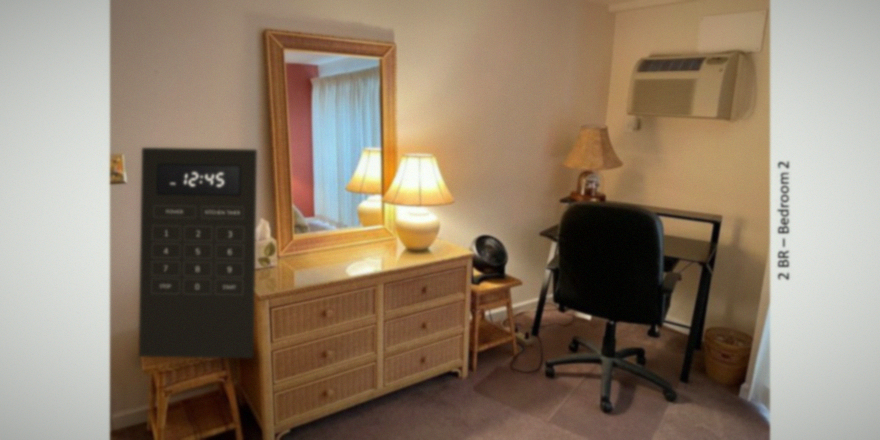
12:45
